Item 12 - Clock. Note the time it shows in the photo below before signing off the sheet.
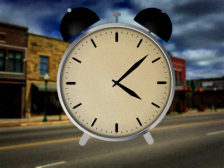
4:08
